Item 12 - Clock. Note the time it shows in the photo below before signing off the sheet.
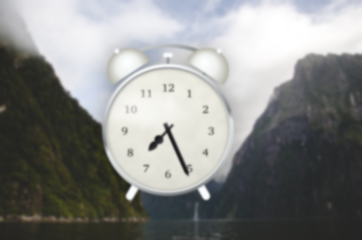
7:26
